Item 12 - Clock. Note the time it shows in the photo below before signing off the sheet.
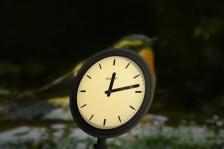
12:13
